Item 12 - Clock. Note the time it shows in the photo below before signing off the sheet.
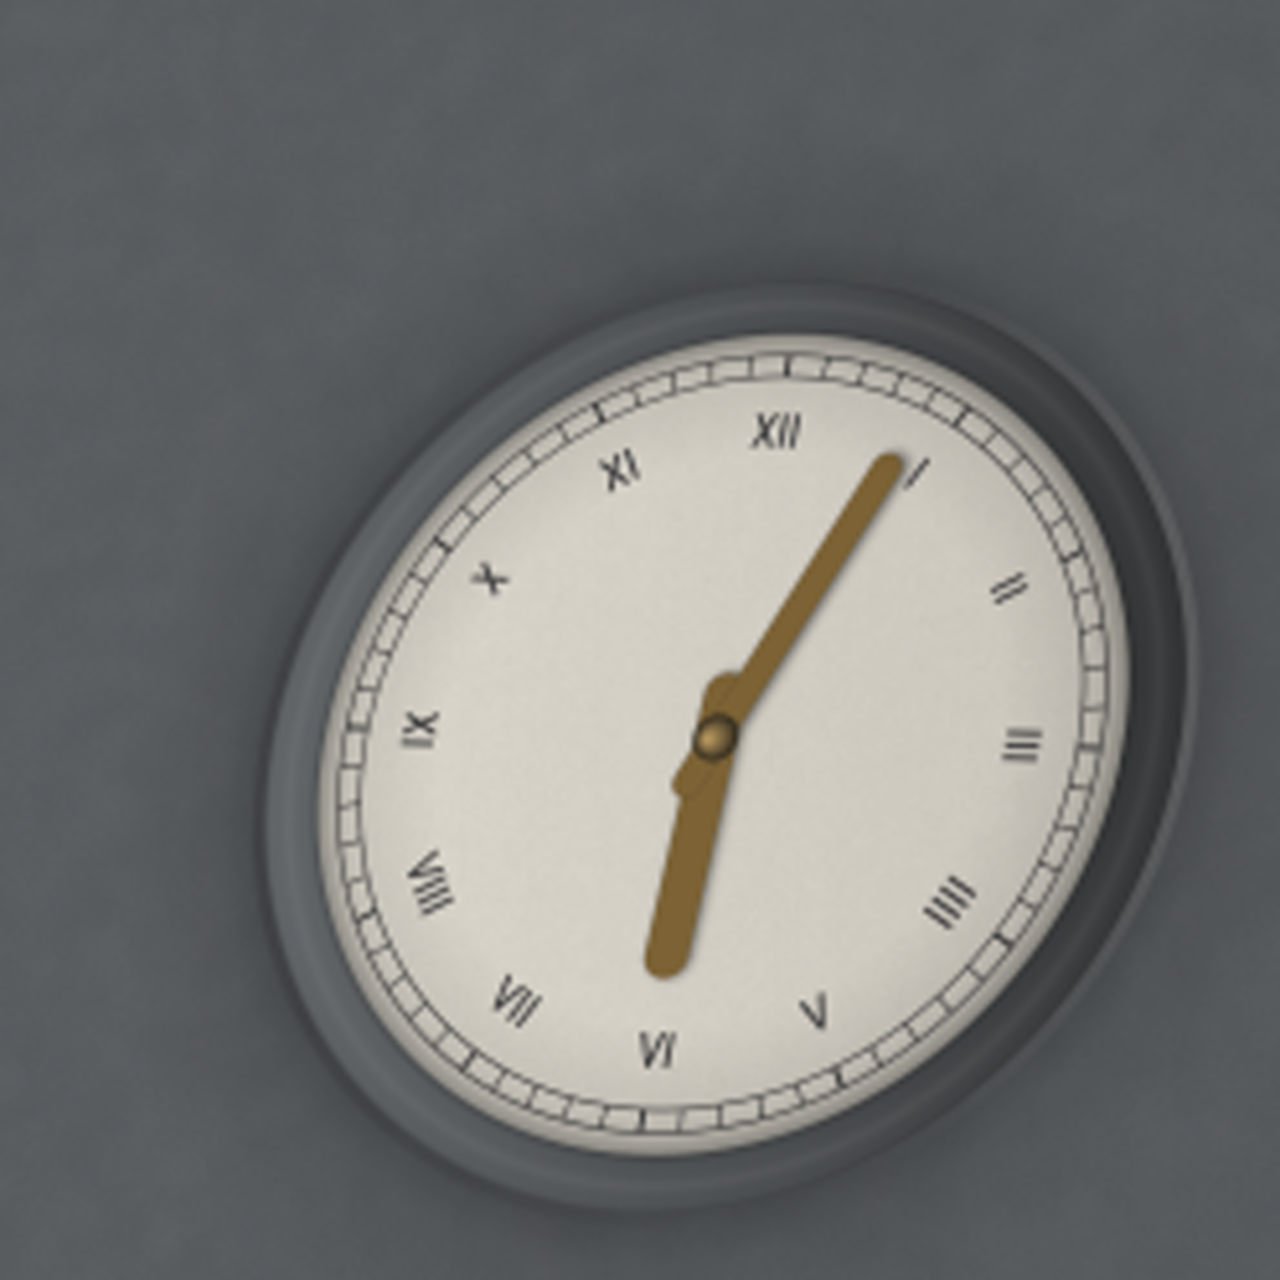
6:04
